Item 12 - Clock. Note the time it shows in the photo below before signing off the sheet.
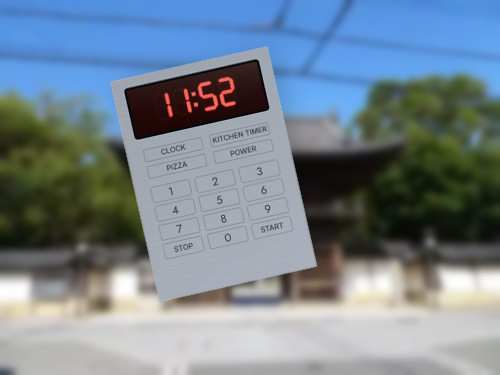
11:52
